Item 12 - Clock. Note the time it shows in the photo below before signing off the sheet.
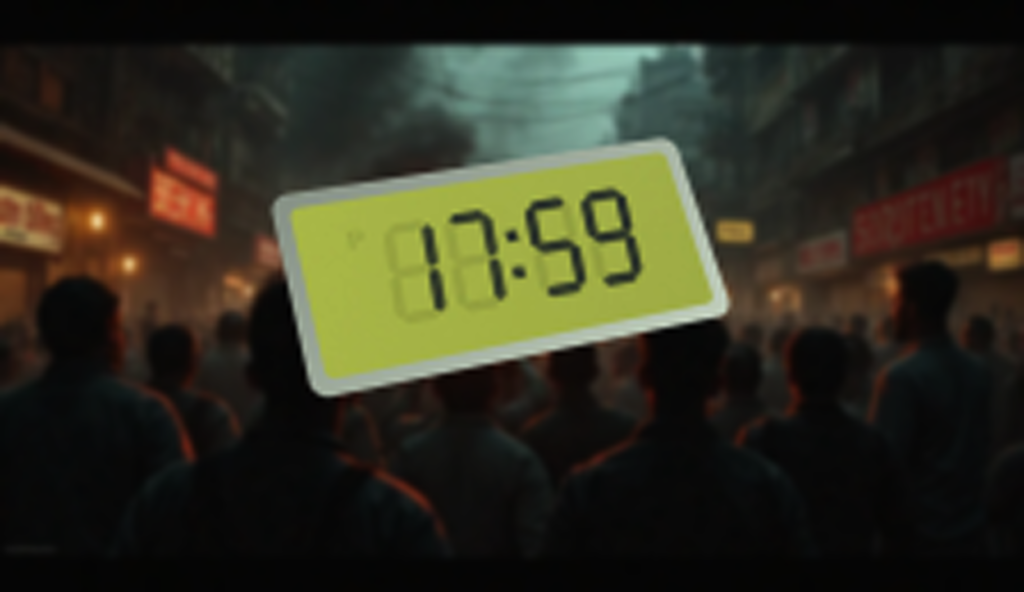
17:59
